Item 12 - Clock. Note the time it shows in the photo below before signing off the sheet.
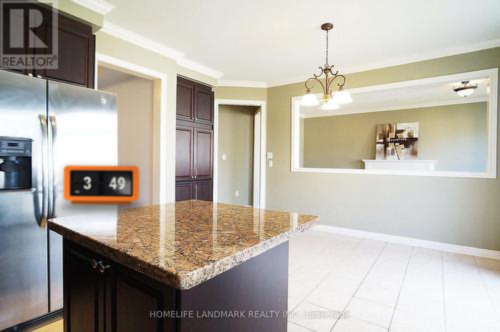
3:49
